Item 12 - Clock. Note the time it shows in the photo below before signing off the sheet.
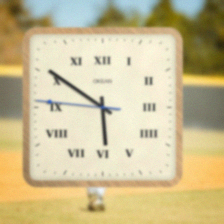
5:50:46
